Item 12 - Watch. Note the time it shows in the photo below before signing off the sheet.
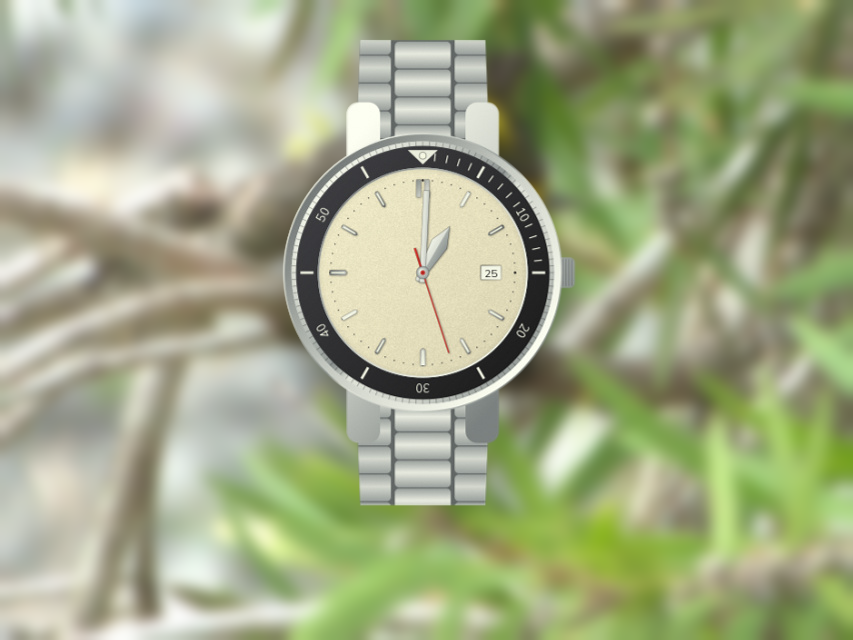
1:00:27
